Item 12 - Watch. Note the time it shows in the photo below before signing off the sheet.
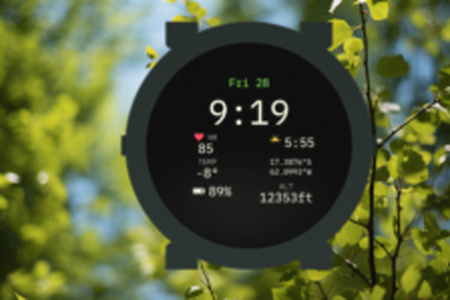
9:19
